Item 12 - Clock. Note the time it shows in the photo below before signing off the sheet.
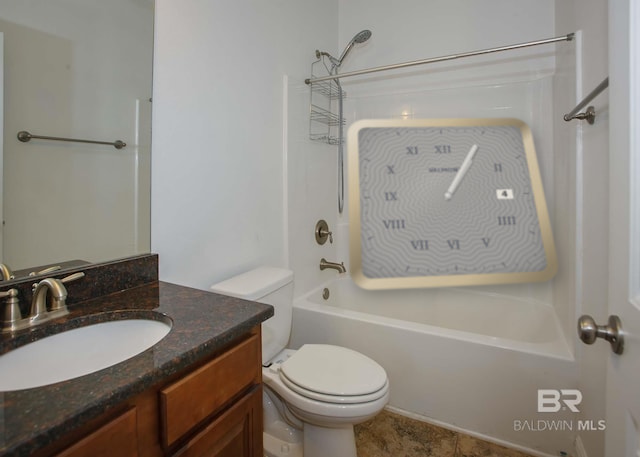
1:05
